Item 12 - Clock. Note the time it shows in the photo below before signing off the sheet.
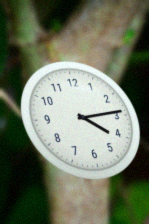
4:14
